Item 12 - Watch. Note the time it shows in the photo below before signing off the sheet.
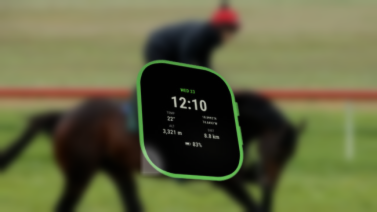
12:10
